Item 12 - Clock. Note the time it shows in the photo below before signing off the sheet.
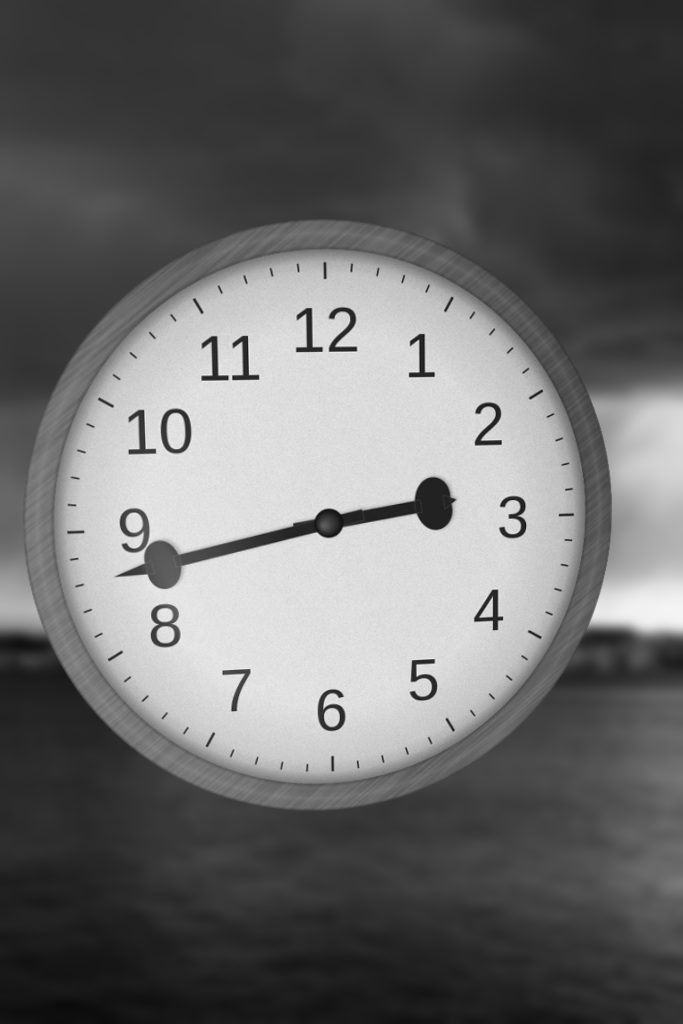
2:43
